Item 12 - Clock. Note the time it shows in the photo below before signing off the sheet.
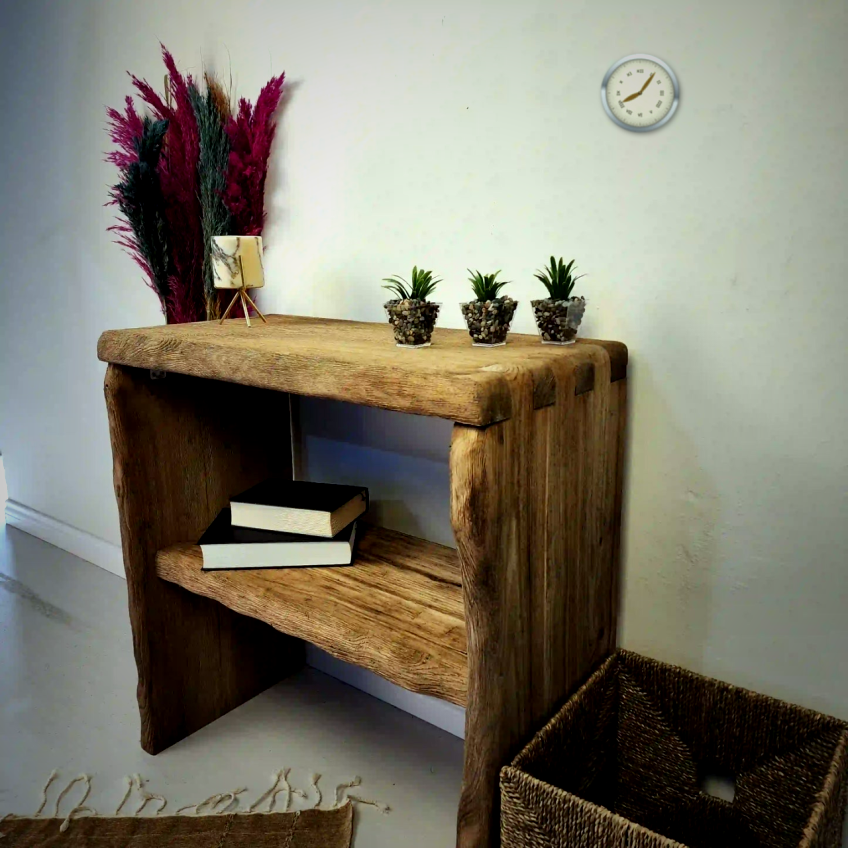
8:06
